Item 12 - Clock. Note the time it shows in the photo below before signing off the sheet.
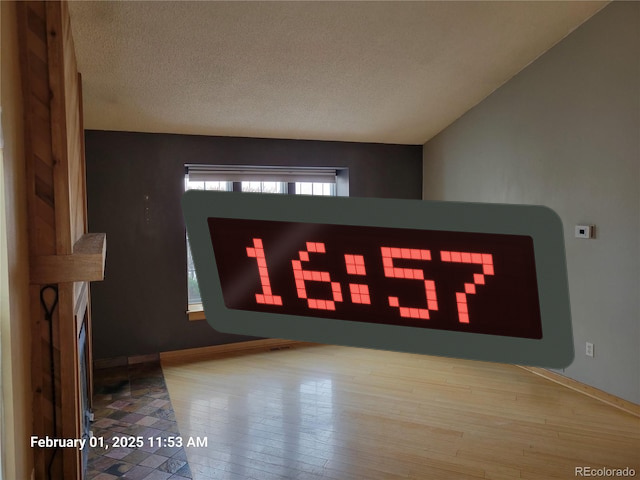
16:57
